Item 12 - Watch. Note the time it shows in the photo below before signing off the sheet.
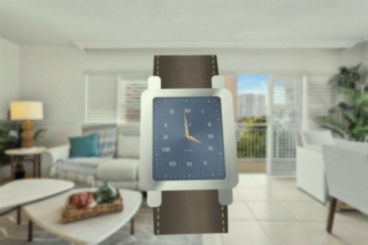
3:59
